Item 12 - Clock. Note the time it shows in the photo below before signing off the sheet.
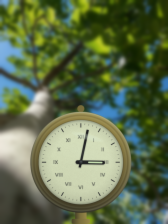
3:02
